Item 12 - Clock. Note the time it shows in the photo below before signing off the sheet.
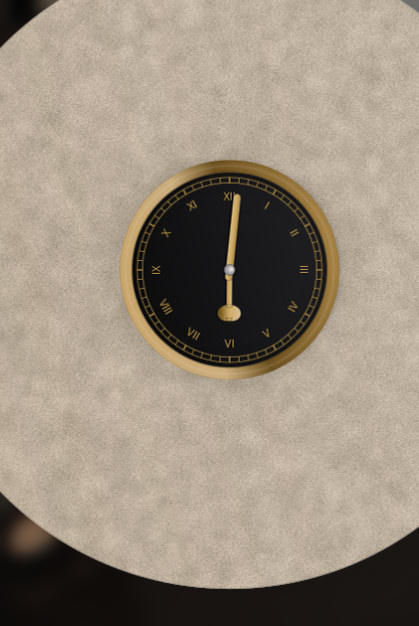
6:01
